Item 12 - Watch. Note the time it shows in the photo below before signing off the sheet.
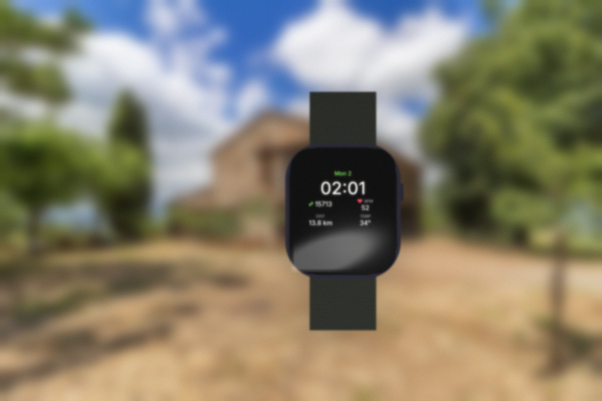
2:01
